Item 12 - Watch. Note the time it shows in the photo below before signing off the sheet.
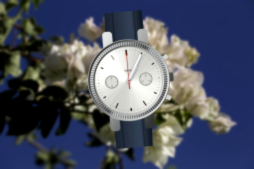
1:05
